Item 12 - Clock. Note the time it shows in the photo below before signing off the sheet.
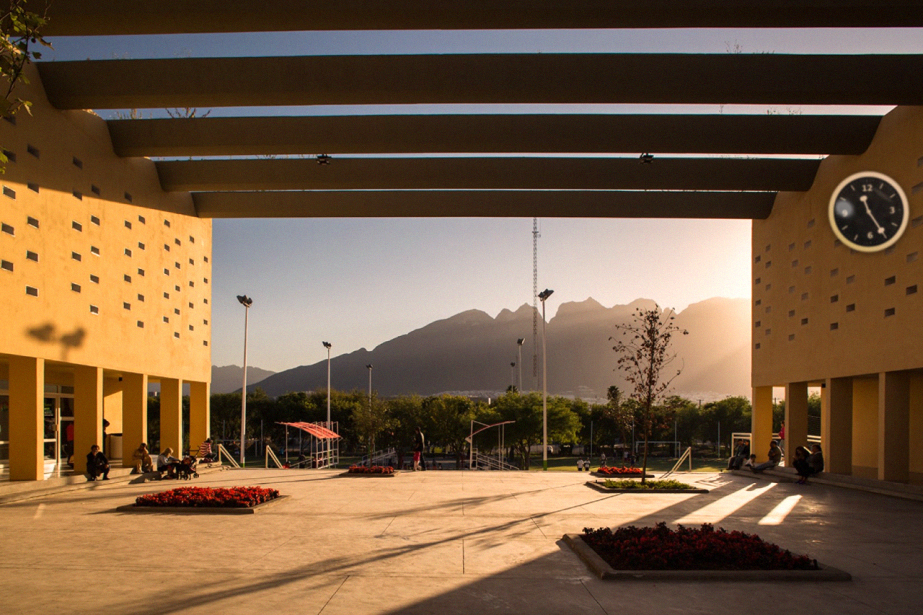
11:25
